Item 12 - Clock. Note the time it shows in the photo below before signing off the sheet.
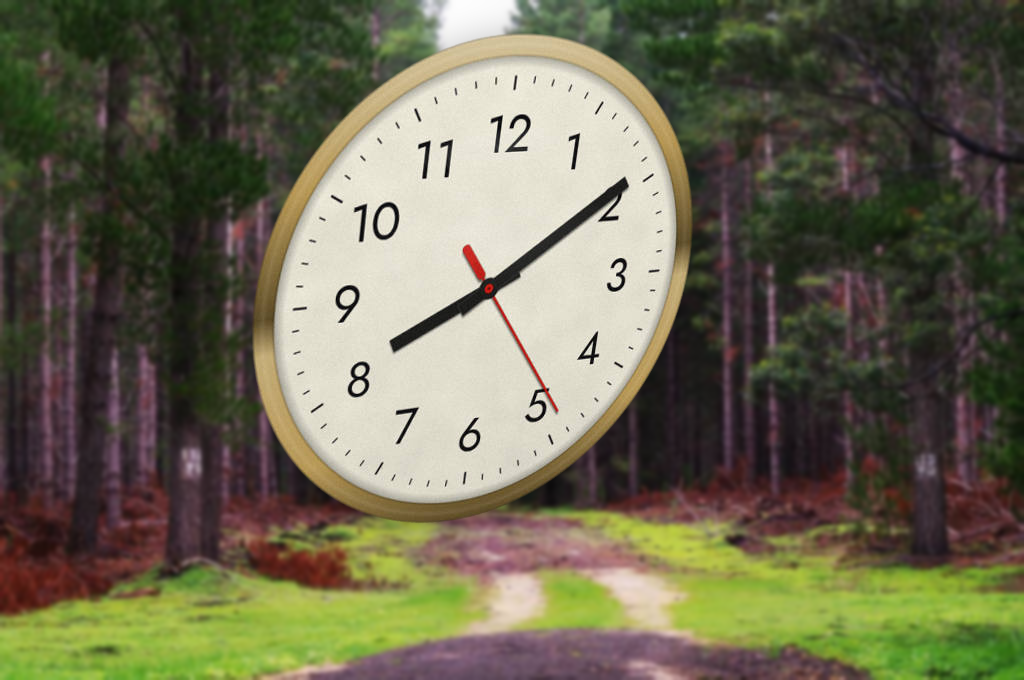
8:09:24
